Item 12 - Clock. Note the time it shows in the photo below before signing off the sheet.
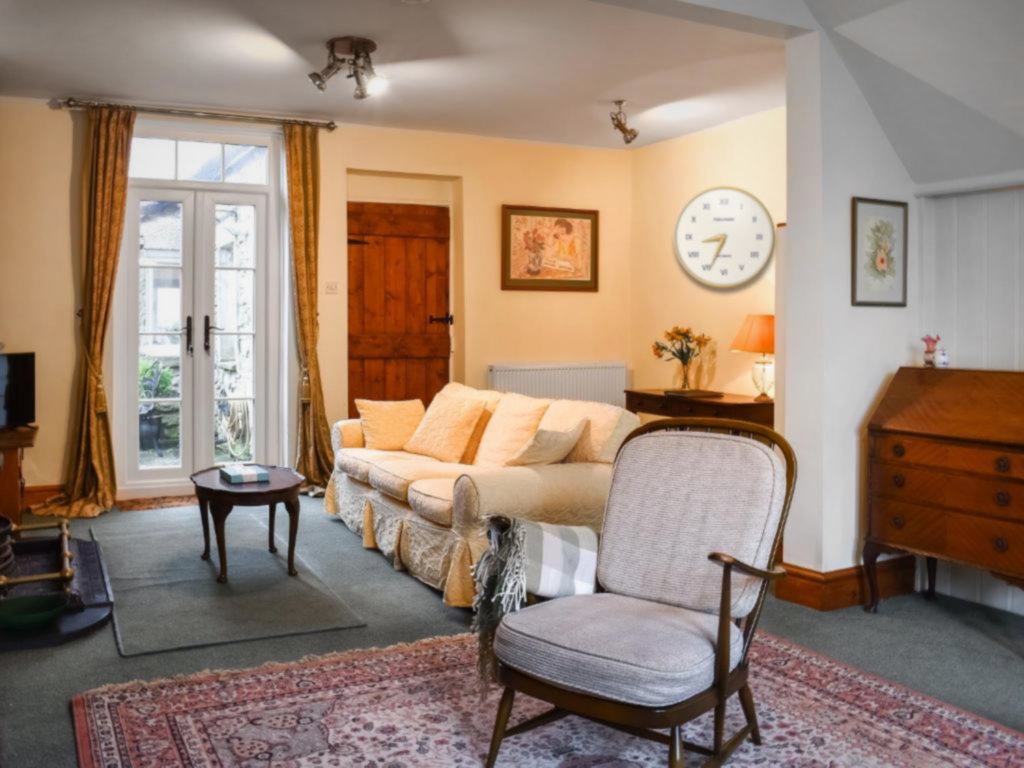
8:34
